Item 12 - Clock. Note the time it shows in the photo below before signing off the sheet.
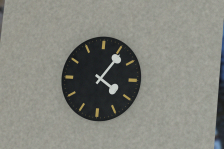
4:06
